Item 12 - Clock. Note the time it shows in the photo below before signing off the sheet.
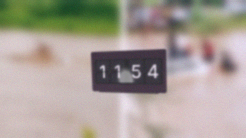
11:54
